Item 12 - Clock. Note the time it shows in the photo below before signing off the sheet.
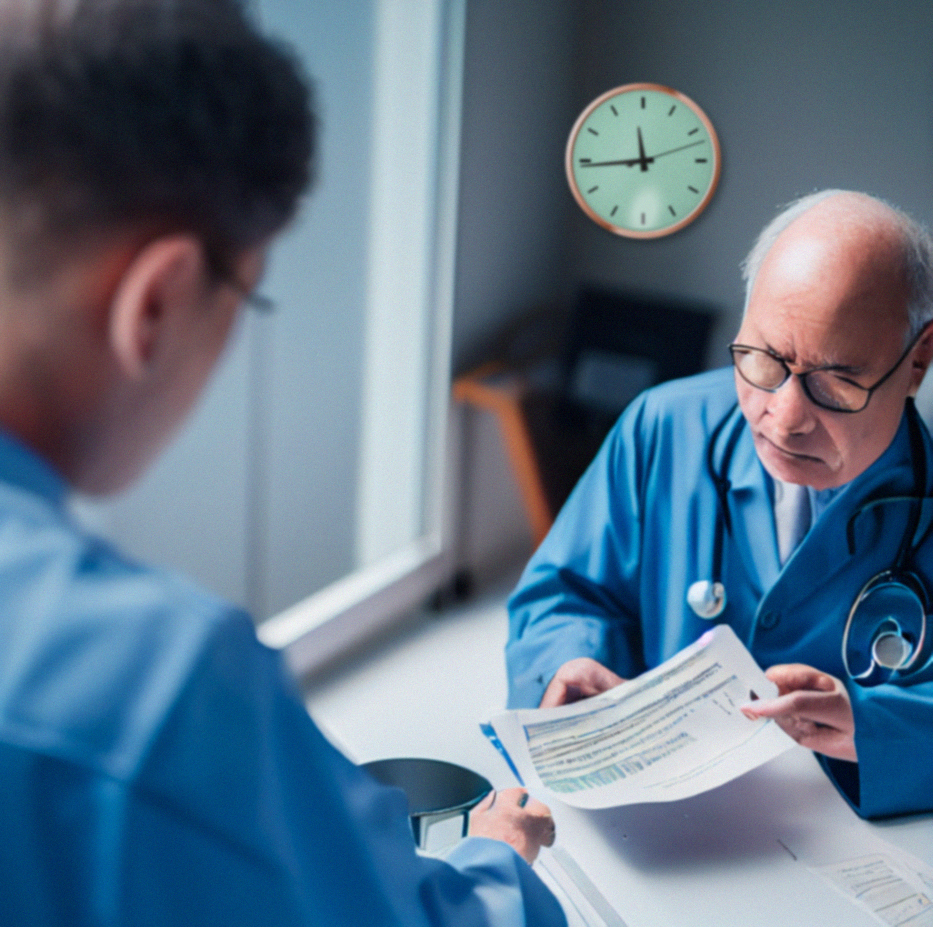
11:44:12
